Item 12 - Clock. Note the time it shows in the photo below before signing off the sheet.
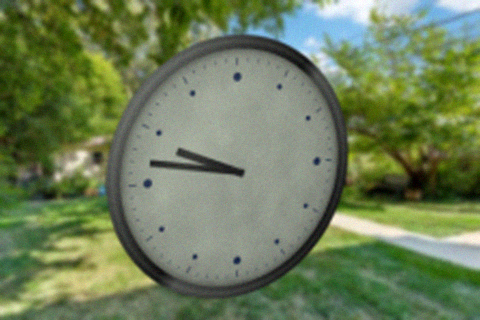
9:47
